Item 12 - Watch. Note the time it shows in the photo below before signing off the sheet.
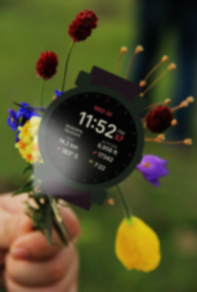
11:52
